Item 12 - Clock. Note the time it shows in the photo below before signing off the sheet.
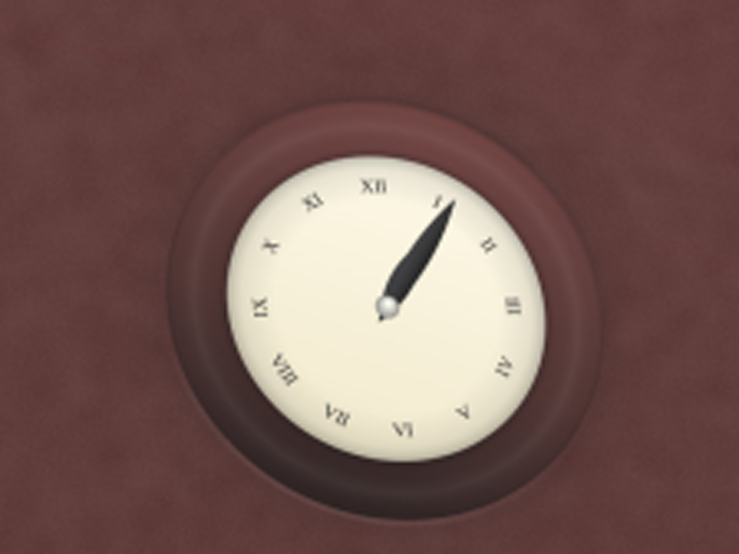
1:06
